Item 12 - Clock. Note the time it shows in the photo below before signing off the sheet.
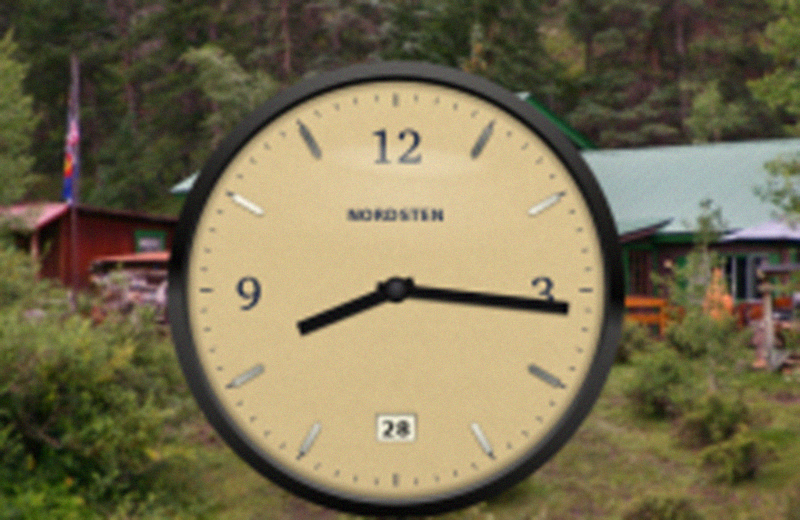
8:16
